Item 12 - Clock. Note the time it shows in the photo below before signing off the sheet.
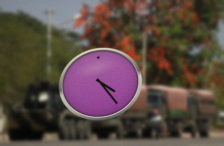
4:25
